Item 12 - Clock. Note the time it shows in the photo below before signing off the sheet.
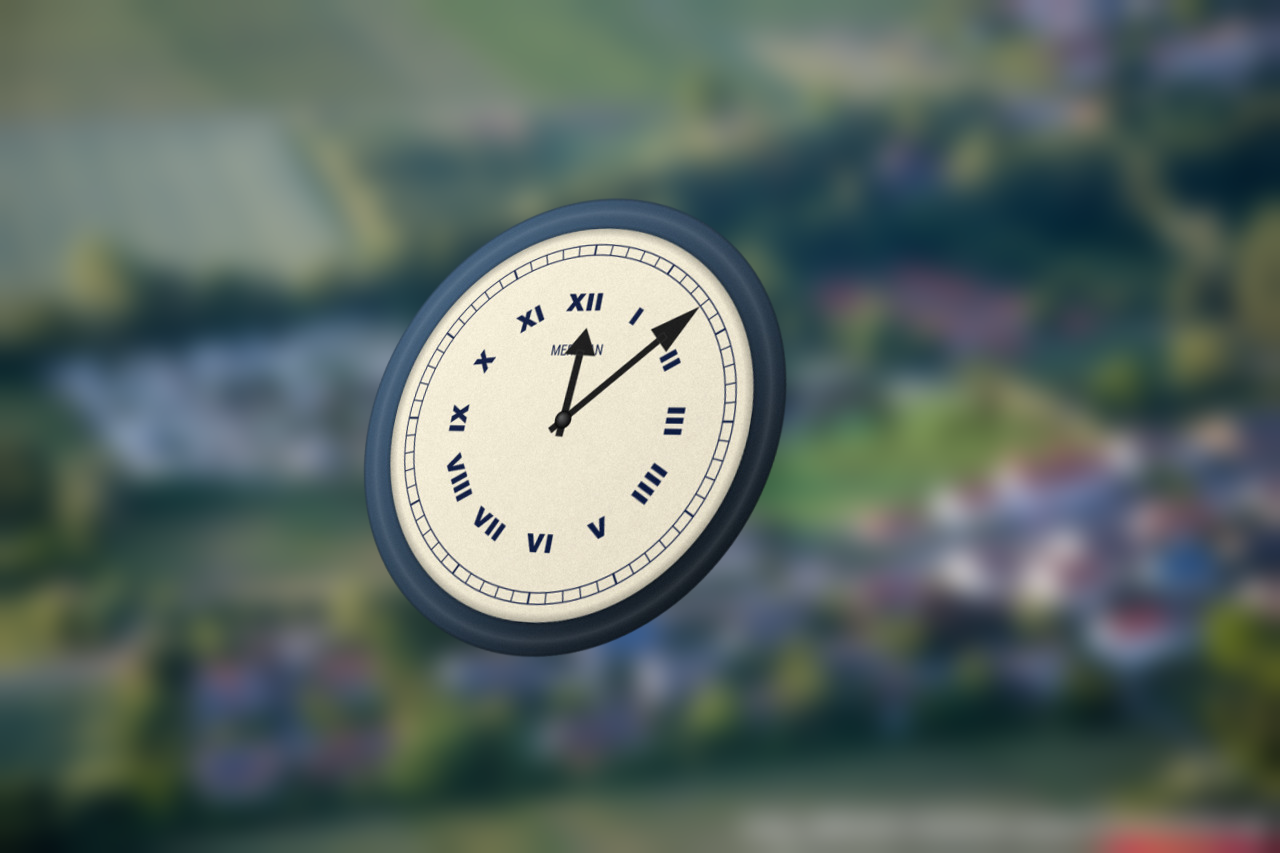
12:08
